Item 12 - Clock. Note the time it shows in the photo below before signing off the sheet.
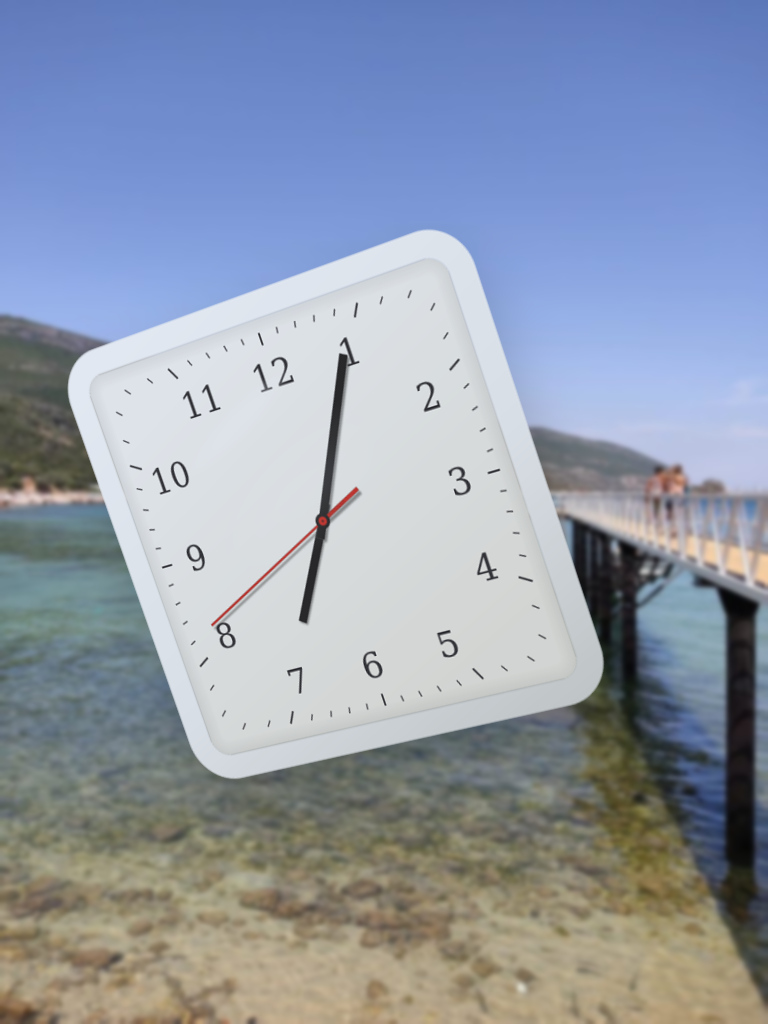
7:04:41
